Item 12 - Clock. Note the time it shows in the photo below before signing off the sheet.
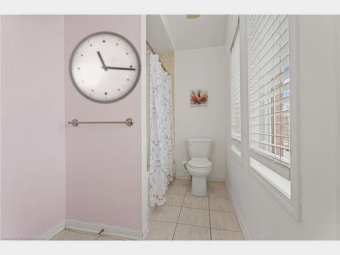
11:16
